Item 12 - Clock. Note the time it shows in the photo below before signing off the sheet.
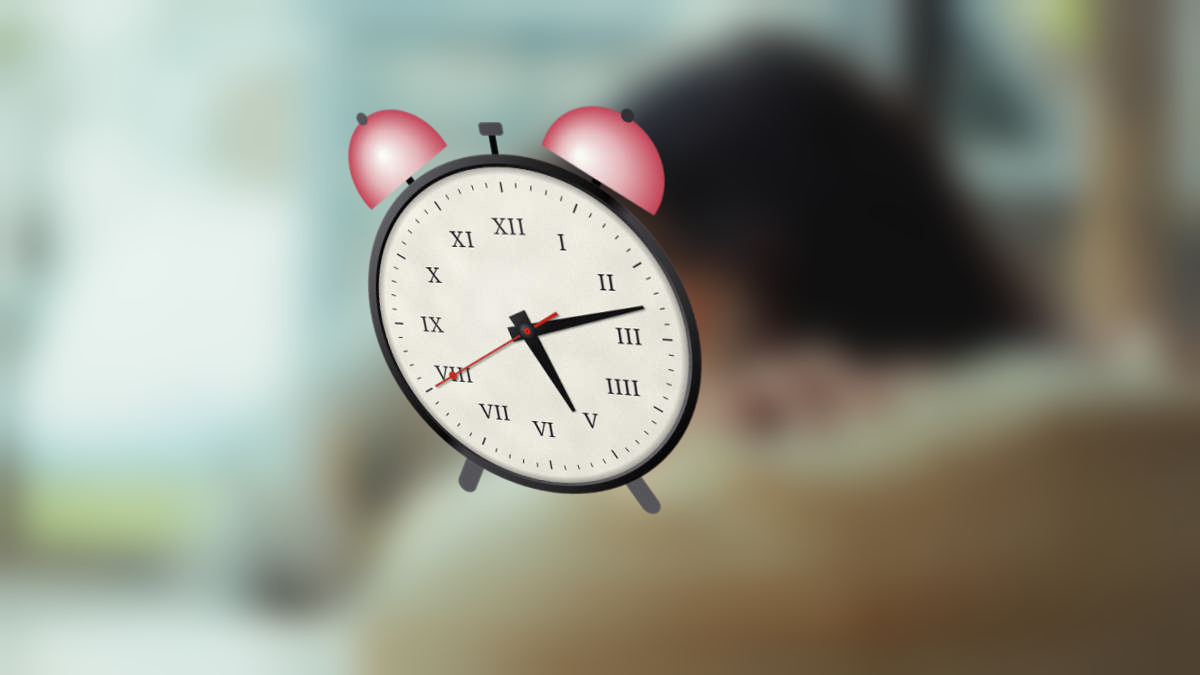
5:12:40
